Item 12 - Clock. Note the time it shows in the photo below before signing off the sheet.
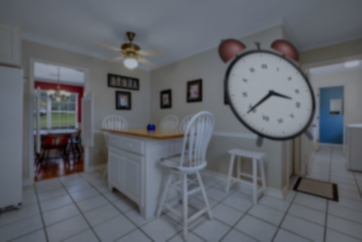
3:40
